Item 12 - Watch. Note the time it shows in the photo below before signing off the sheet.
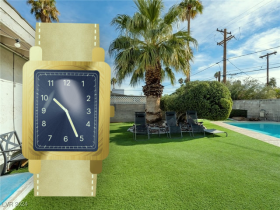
10:26
